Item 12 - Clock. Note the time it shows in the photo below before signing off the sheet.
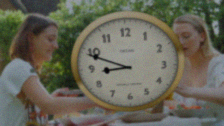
8:49
